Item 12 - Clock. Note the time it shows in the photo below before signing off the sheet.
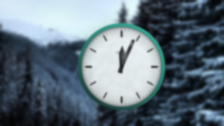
12:04
